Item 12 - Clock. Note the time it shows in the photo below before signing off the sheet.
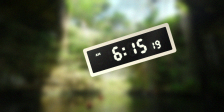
6:15:19
